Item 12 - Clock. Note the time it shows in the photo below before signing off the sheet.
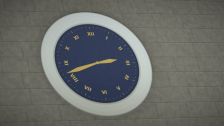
2:42
